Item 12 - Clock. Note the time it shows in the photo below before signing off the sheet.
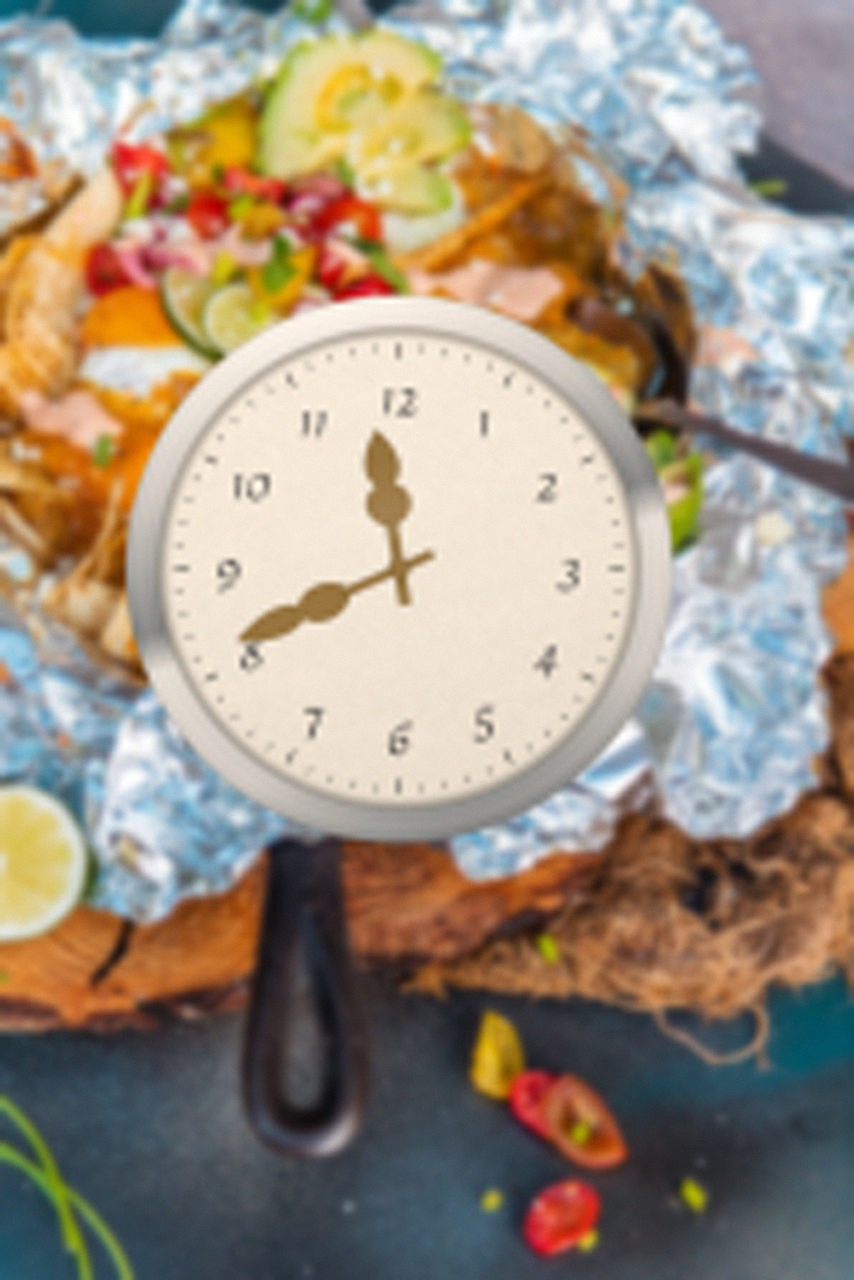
11:41
